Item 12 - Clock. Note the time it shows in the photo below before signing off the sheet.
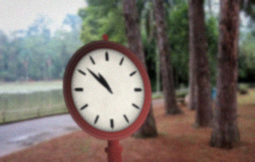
10:52
